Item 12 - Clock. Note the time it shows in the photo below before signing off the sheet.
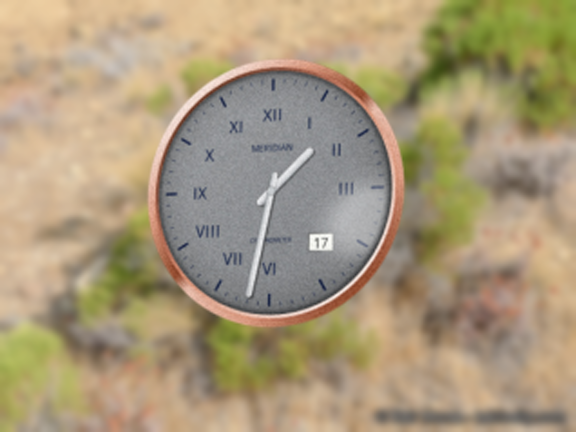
1:32
